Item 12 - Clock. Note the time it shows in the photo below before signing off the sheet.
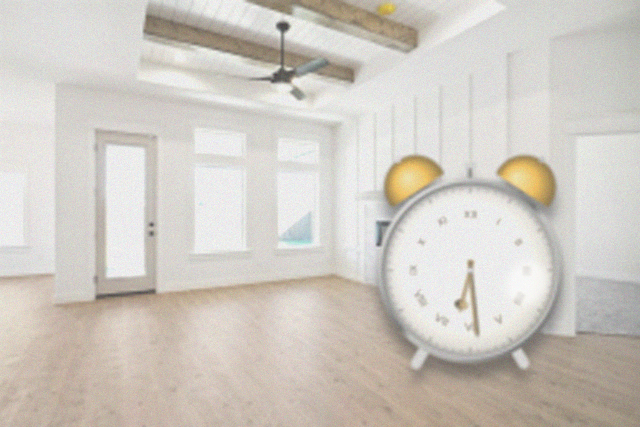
6:29
